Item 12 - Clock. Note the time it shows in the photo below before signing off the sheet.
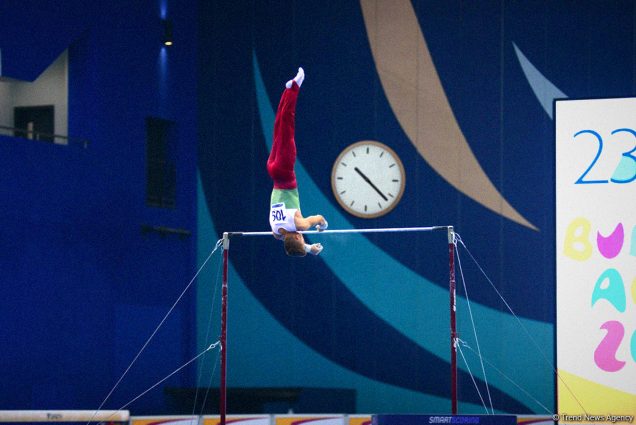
10:22
